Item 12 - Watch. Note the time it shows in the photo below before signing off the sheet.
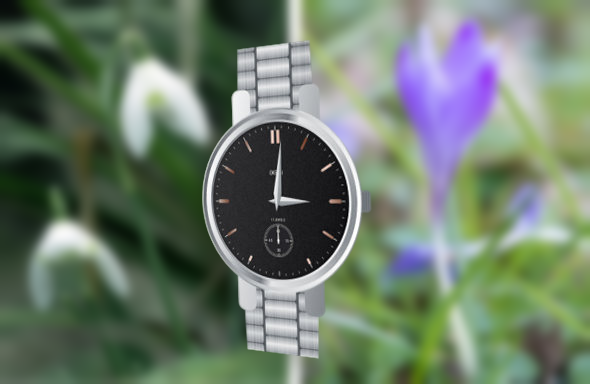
3:01
